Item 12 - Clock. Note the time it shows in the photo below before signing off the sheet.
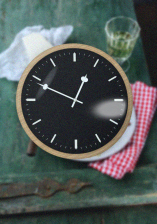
12:49
